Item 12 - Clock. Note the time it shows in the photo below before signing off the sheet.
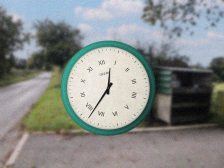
12:38
